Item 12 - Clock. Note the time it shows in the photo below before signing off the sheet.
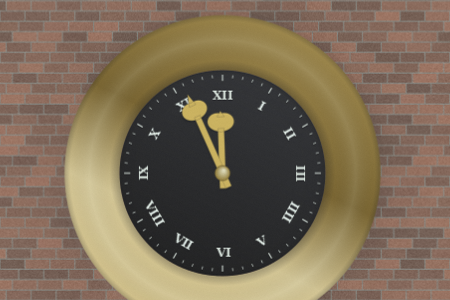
11:56
